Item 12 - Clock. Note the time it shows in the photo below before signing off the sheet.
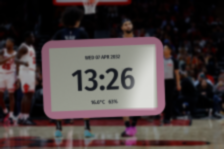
13:26
